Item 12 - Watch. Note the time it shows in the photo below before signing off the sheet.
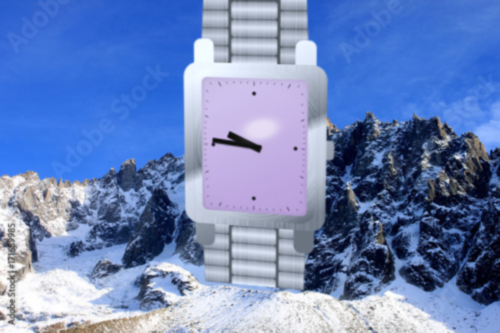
9:46
